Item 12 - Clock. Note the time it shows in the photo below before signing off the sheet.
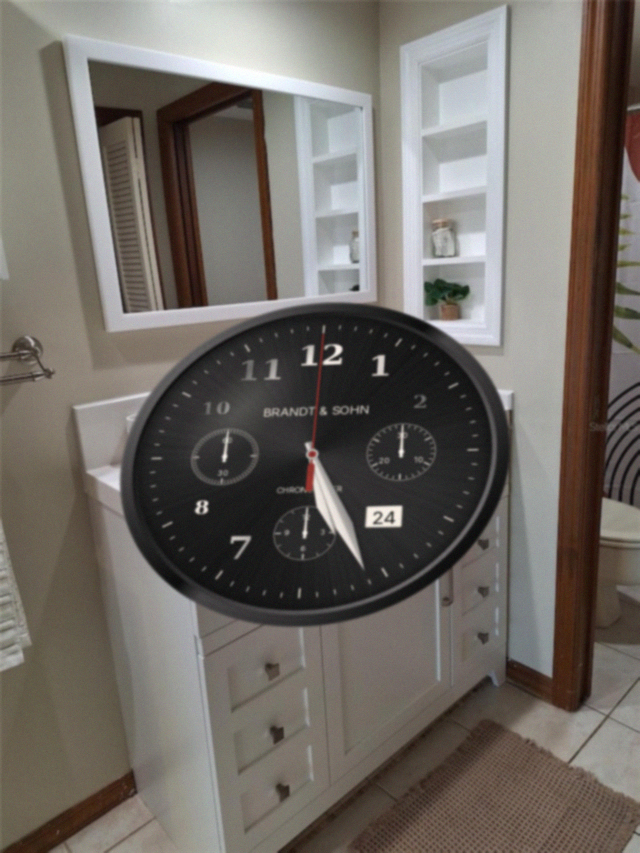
5:26
